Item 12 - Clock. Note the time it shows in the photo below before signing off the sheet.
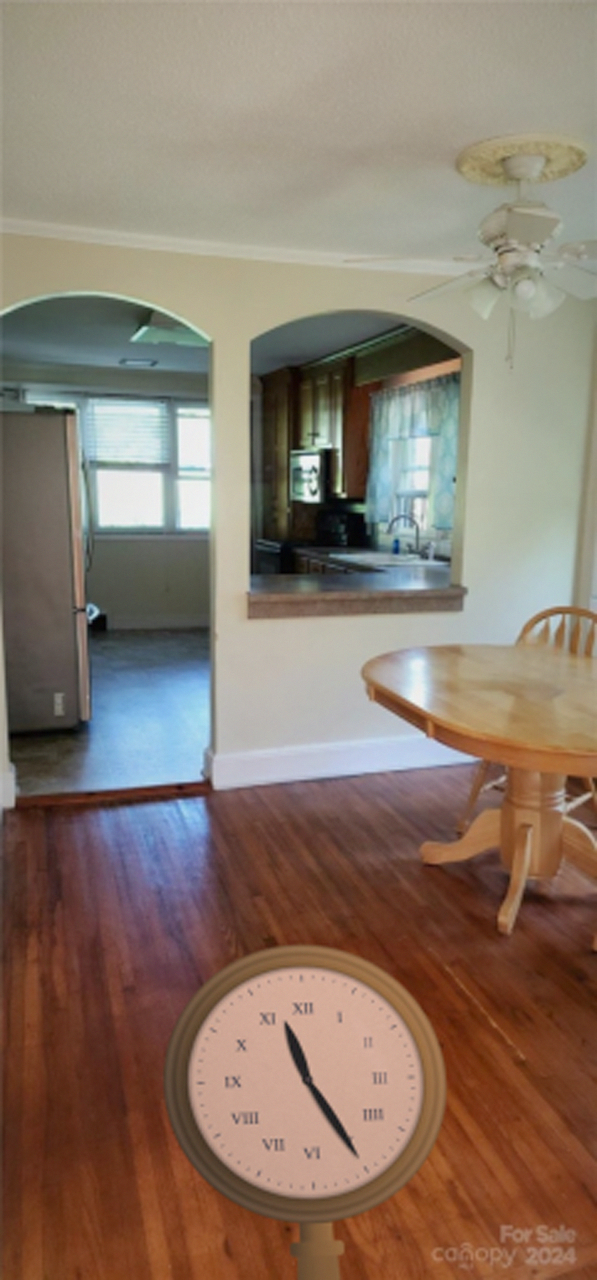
11:25
